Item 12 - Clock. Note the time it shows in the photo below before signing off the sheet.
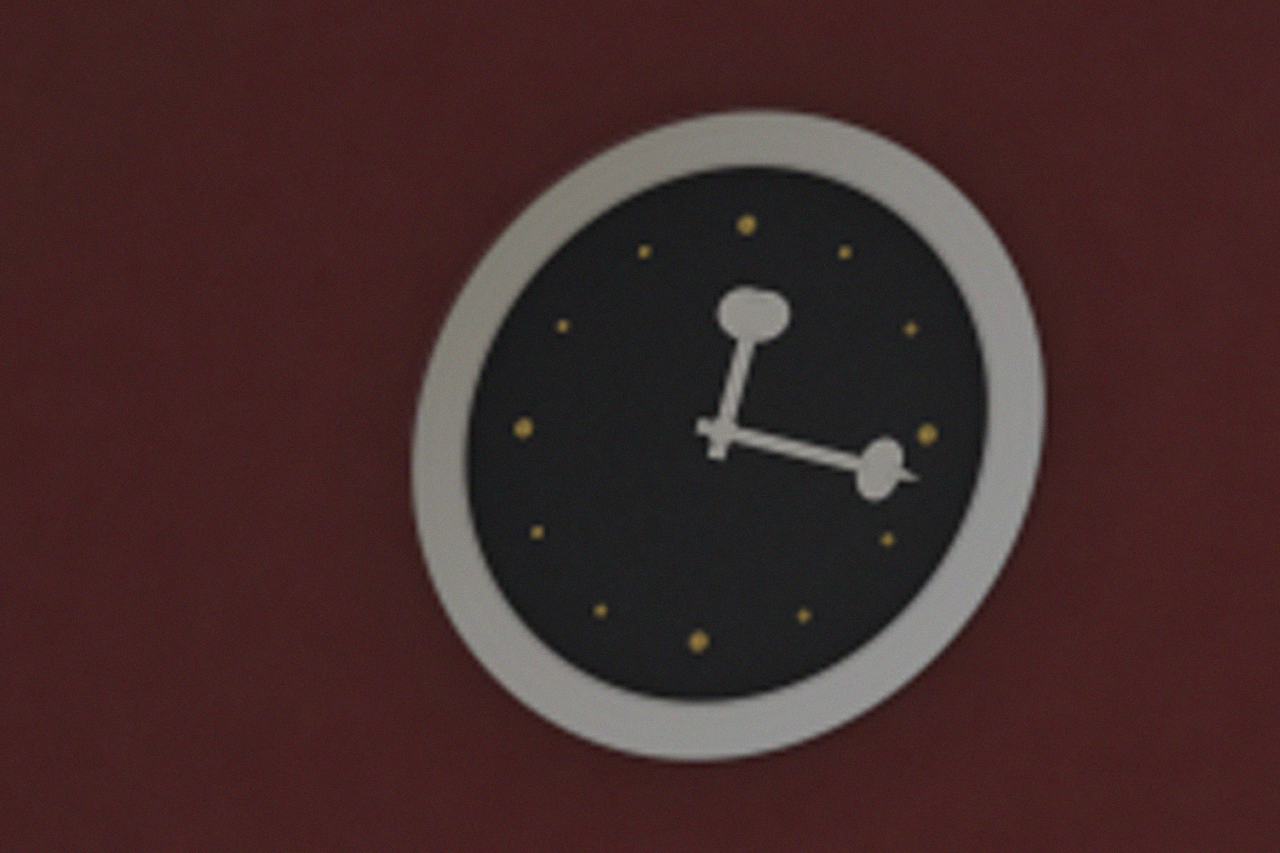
12:17
